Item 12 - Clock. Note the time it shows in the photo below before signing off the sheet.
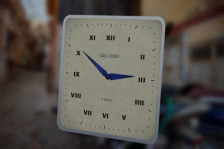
2:51
